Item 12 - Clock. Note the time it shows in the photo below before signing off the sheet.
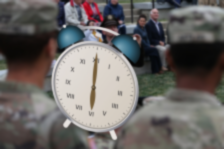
6:00
